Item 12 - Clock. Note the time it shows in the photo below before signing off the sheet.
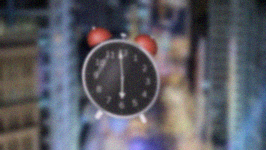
5:59
